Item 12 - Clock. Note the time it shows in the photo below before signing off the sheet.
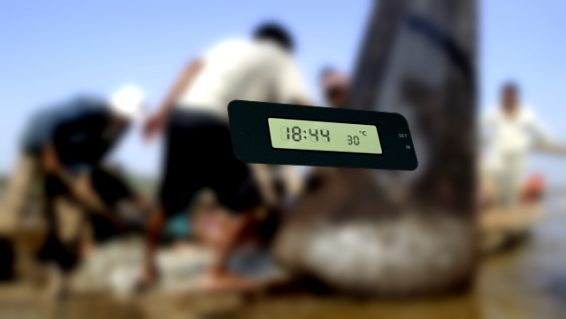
18:44
